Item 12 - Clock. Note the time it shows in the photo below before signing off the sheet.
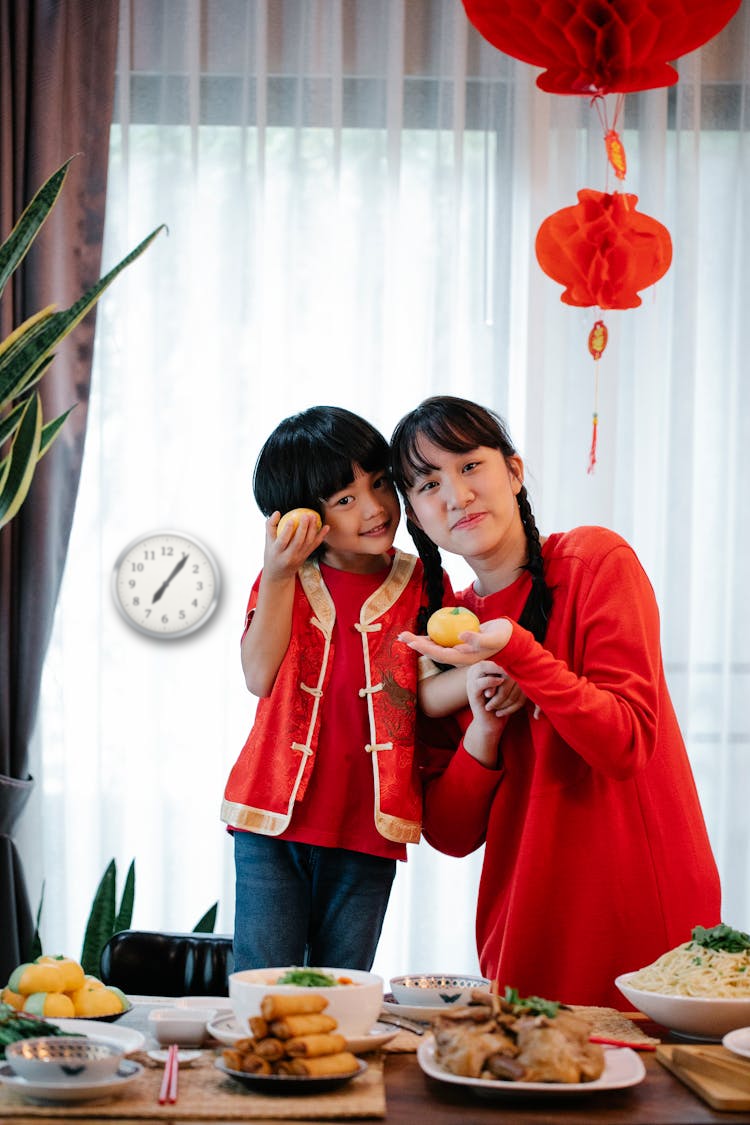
7:06
